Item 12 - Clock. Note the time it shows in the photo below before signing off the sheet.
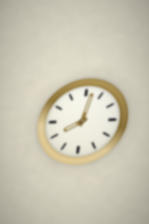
8:02
